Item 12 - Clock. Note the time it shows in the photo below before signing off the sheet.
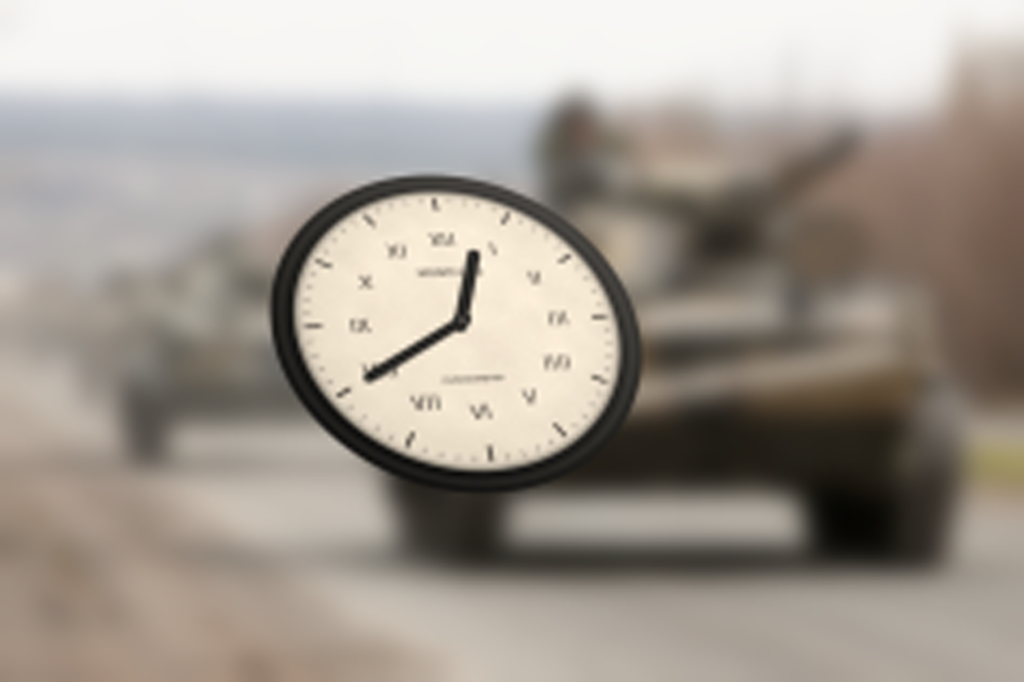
12:40
